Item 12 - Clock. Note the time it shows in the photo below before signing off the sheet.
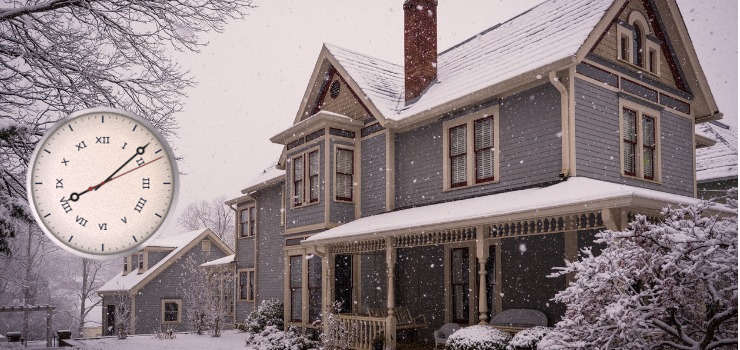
8:08:11
